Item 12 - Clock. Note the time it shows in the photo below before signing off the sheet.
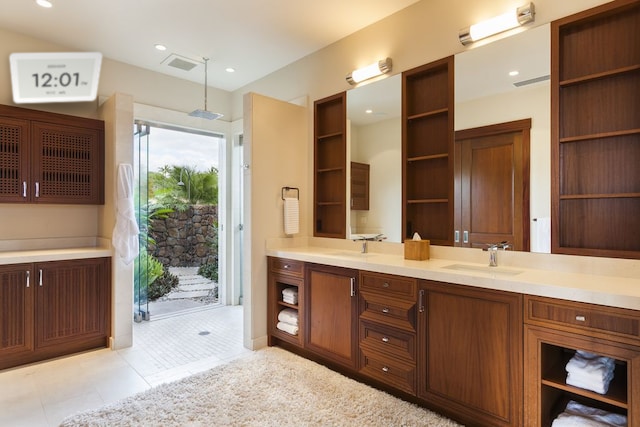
12:01
